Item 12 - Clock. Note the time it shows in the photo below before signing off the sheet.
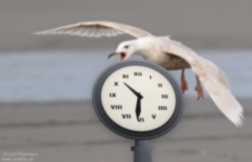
10:31
